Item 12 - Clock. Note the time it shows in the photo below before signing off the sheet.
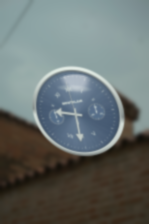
9:31
